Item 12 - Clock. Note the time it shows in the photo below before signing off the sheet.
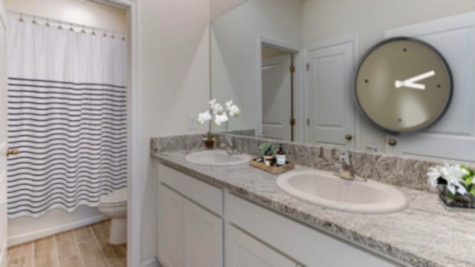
3:11
